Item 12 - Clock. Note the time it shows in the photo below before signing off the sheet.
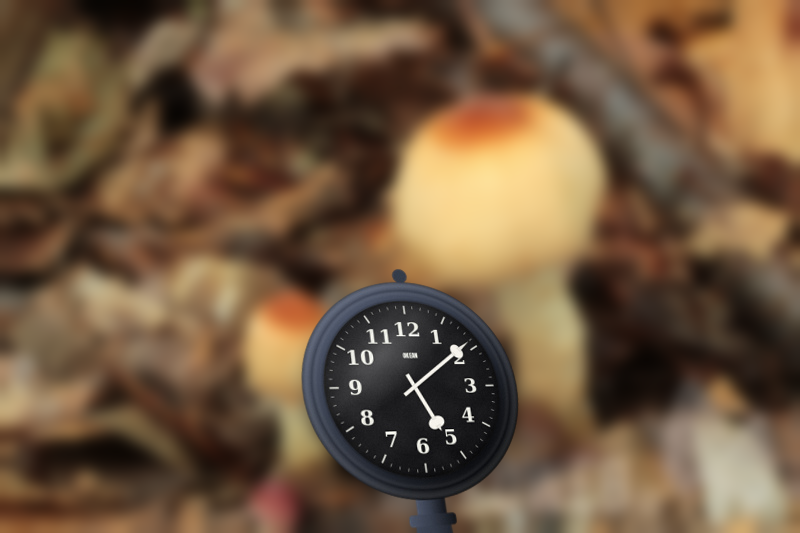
5:09
